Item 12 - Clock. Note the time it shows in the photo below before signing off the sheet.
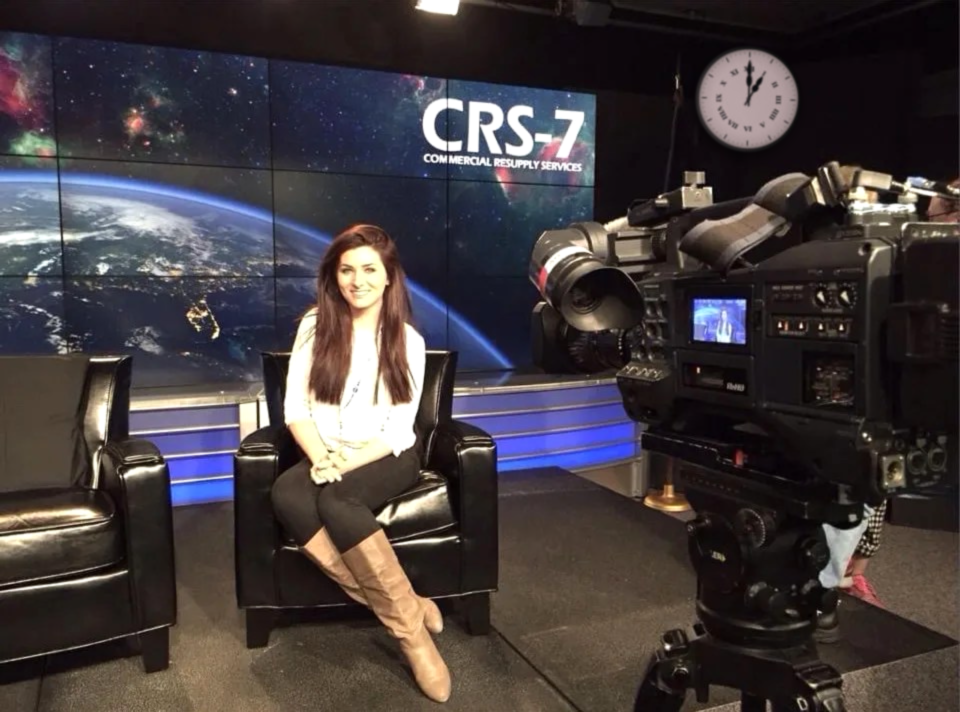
1:00
